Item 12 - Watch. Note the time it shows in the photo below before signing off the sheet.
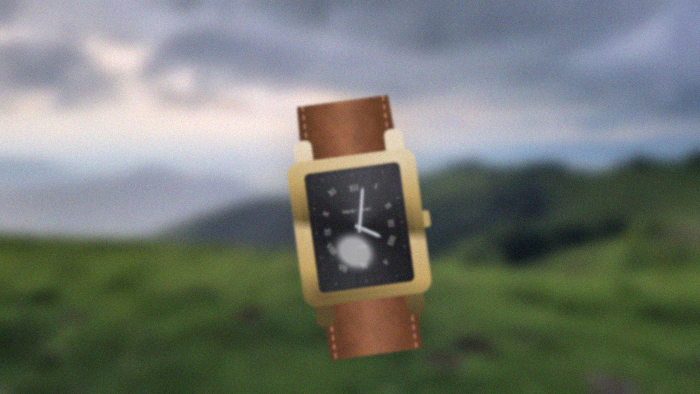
4:02
